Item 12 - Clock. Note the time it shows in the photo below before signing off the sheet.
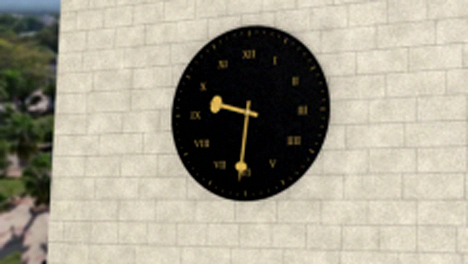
9:31
